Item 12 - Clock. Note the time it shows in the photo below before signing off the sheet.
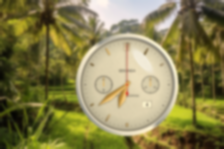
6:39
